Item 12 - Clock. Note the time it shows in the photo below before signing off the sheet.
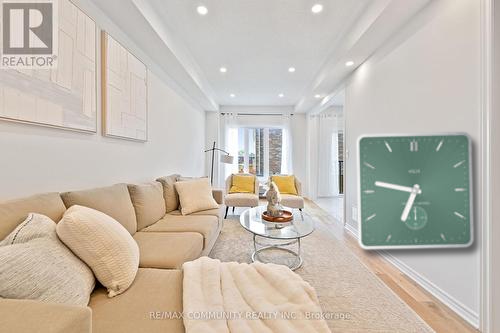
6:47
